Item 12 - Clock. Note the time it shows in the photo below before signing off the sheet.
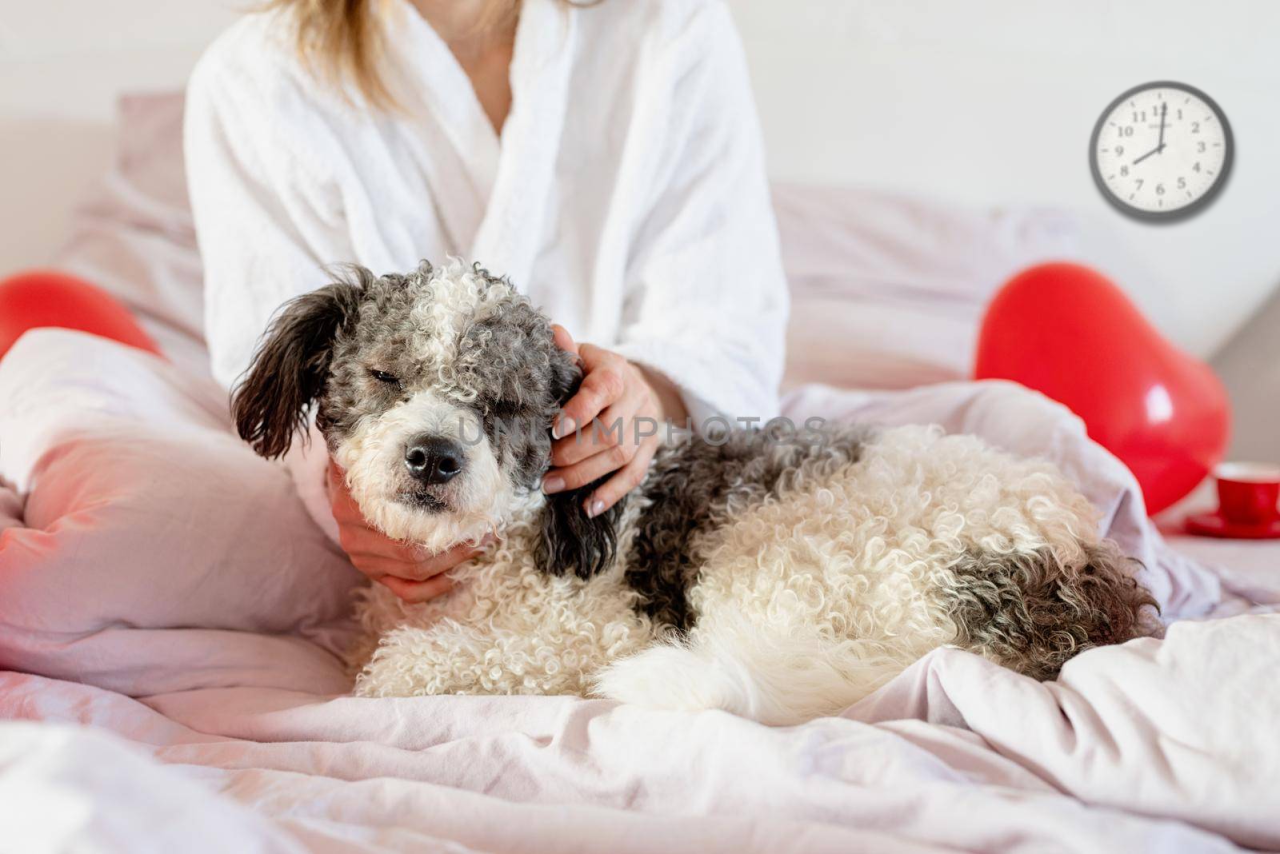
8:01
